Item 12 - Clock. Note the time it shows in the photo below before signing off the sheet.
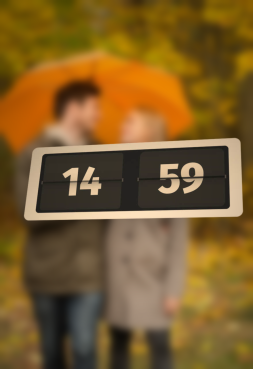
14:59
